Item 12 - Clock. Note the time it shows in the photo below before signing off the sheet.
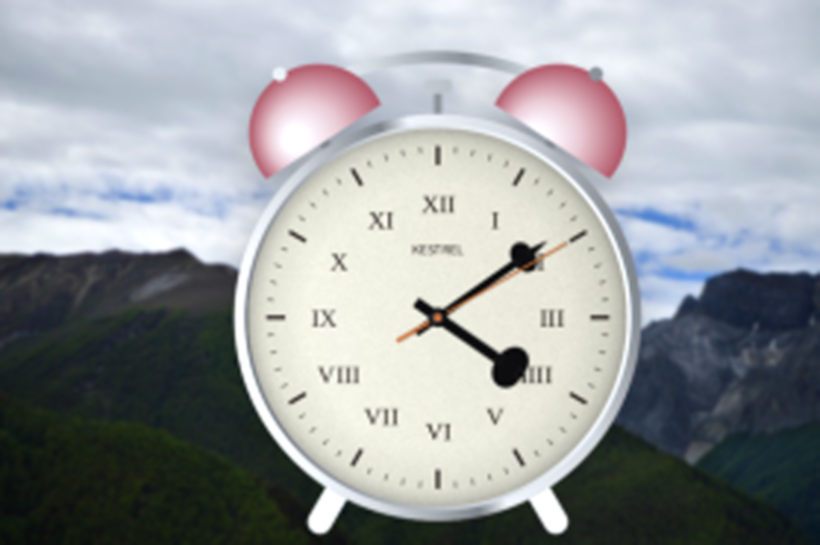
4:09:10
